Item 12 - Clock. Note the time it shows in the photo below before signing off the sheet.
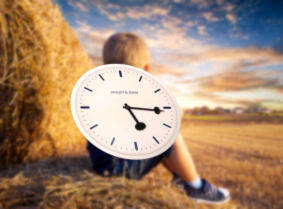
5:16
